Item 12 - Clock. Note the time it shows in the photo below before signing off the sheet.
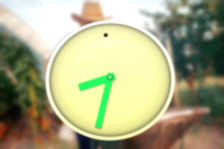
8:33
